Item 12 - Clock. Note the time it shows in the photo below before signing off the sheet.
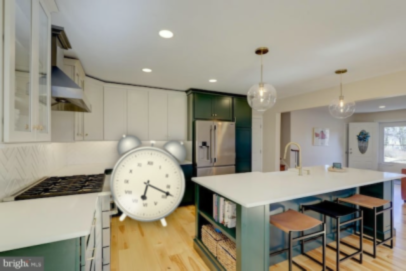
6:18
